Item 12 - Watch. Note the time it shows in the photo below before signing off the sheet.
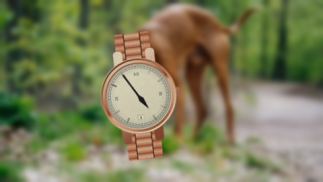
4:55
